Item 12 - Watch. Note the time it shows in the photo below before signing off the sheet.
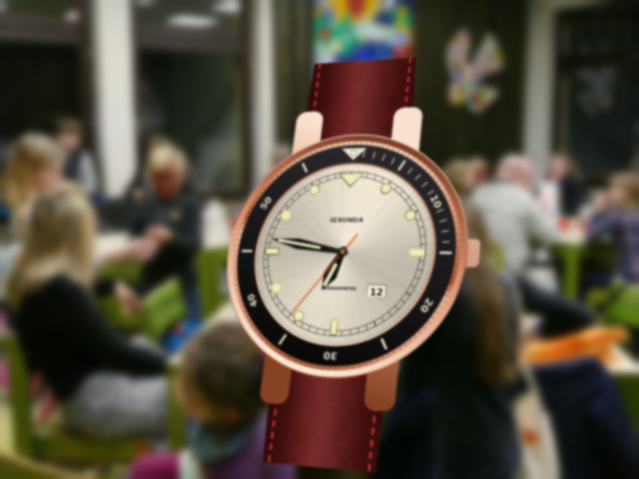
6:46:36
